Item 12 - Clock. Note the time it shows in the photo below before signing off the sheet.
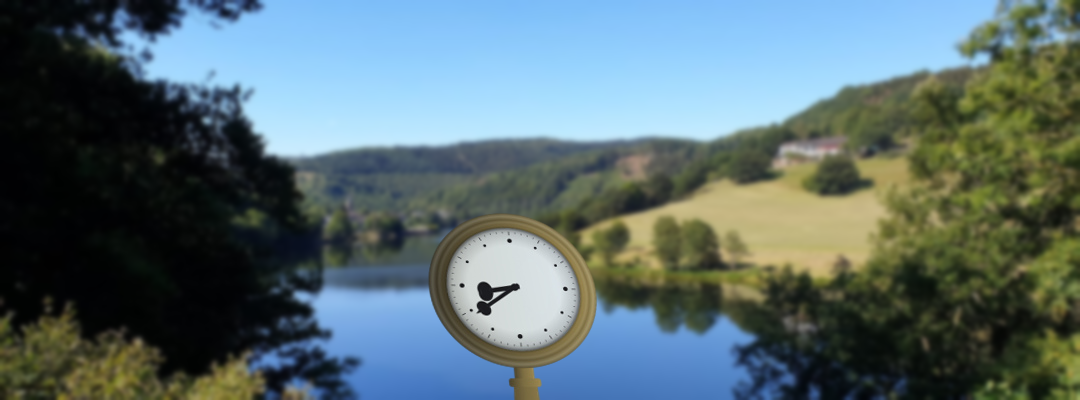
8:39
